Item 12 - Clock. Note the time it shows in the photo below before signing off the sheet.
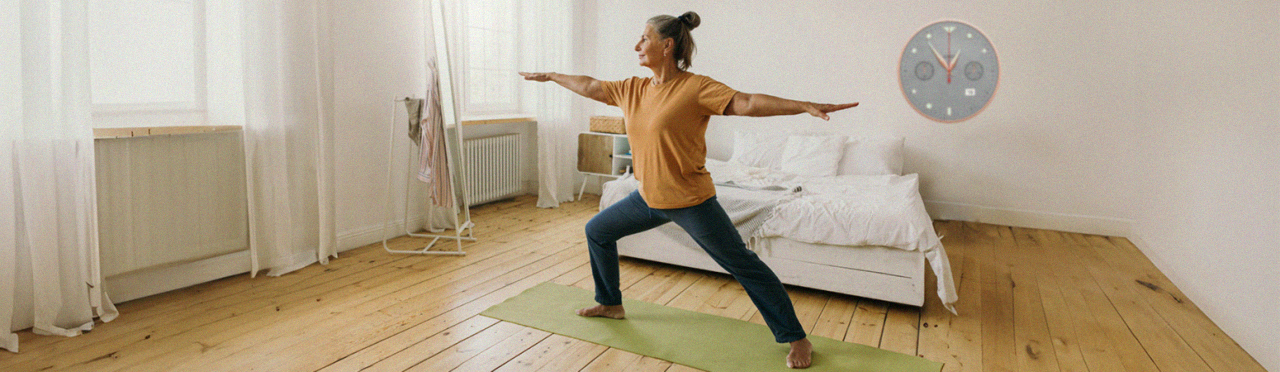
12:54
